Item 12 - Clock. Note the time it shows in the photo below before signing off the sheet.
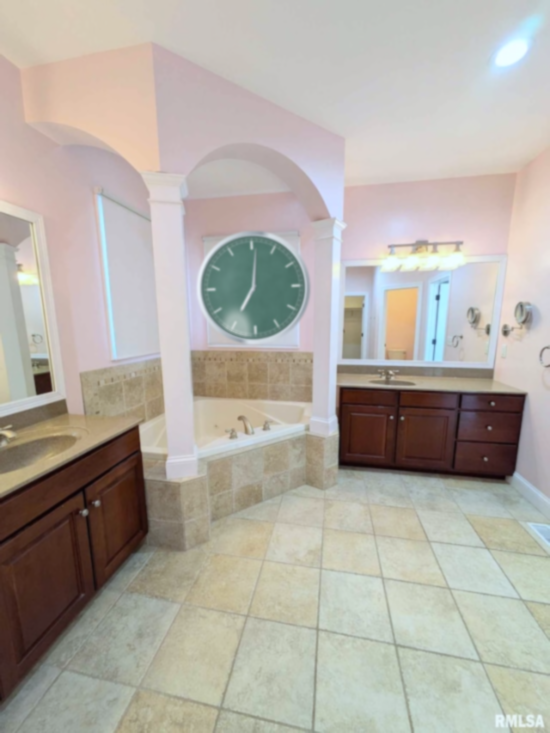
7:01
